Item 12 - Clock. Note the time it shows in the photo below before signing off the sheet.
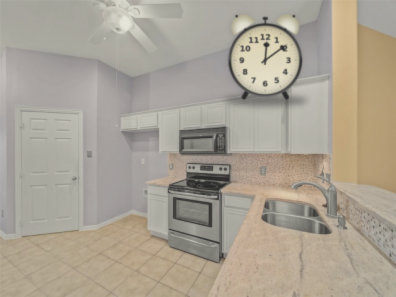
12:09
